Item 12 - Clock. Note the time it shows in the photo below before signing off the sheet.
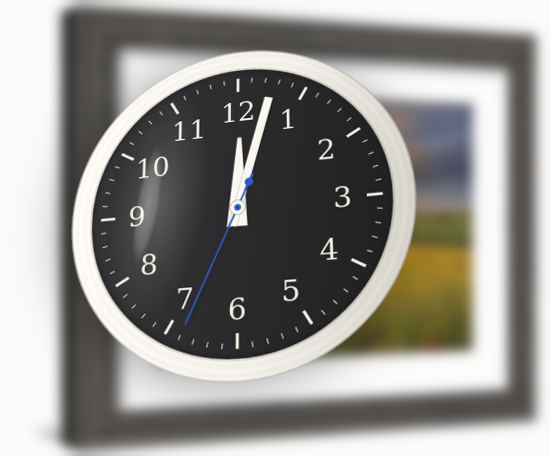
12:02:34
